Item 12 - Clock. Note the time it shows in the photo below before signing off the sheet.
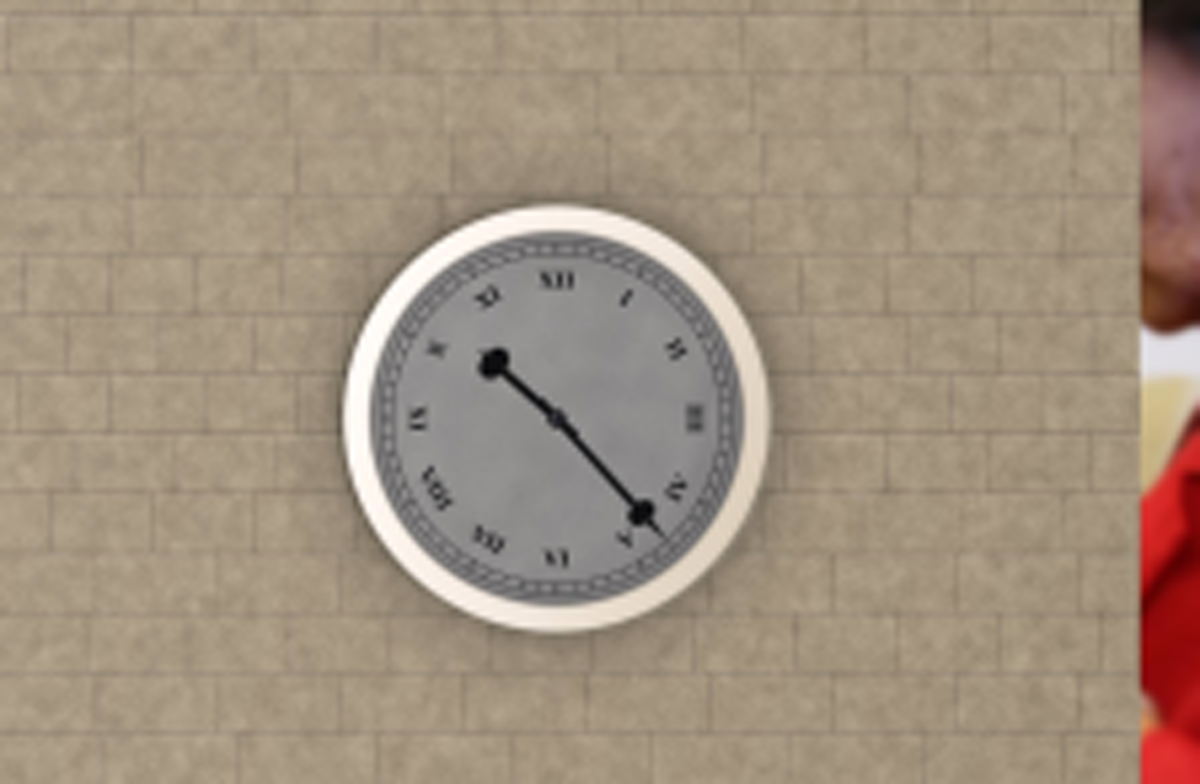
10:23
